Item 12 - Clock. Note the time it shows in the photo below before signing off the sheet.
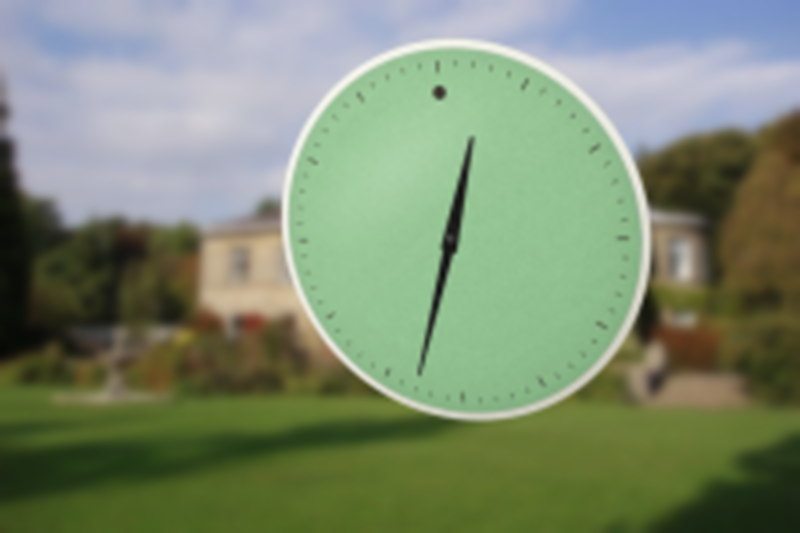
12:33
